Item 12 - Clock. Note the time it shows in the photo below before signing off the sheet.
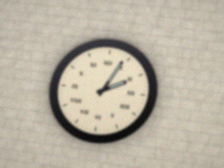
2:04
